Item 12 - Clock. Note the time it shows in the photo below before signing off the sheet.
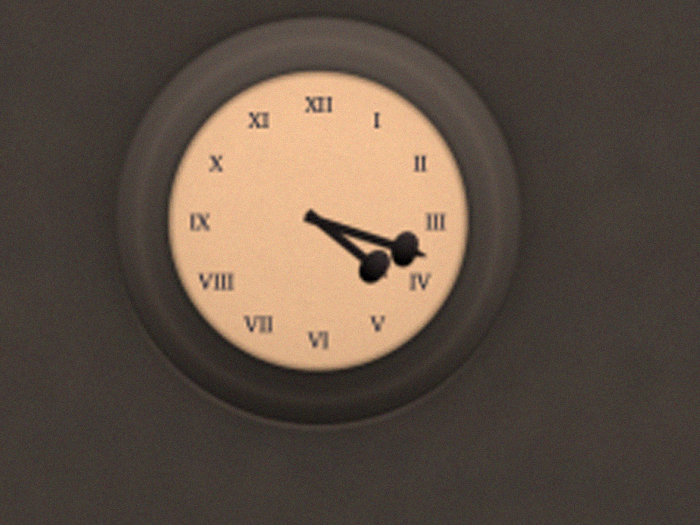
4:18
